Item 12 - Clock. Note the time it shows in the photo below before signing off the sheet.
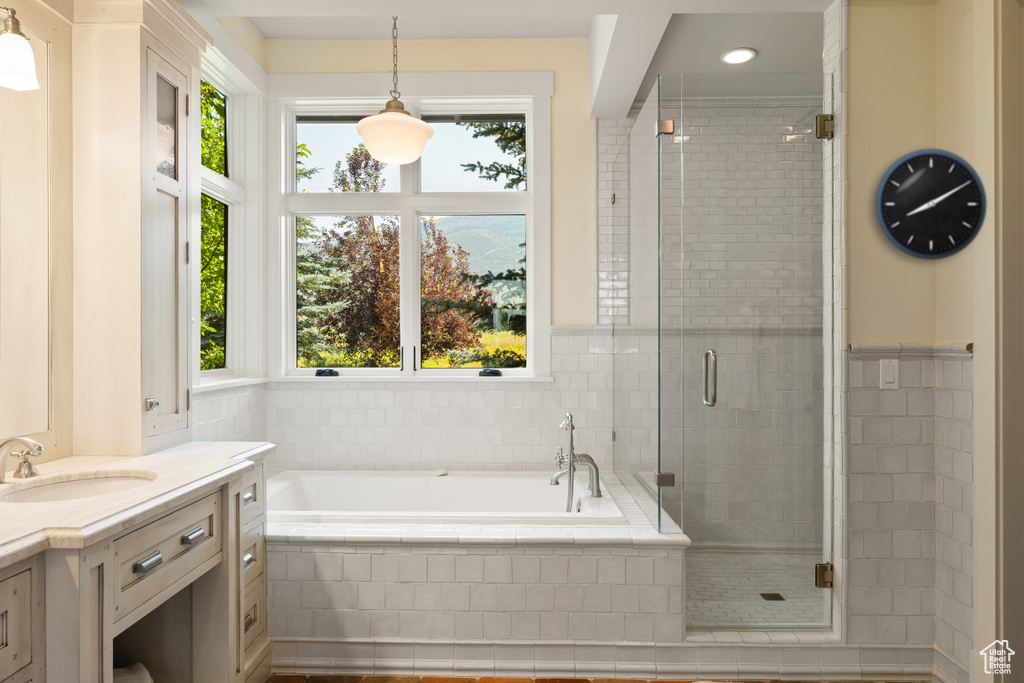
8:10
